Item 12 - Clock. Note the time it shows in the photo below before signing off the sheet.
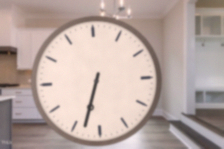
6:33
